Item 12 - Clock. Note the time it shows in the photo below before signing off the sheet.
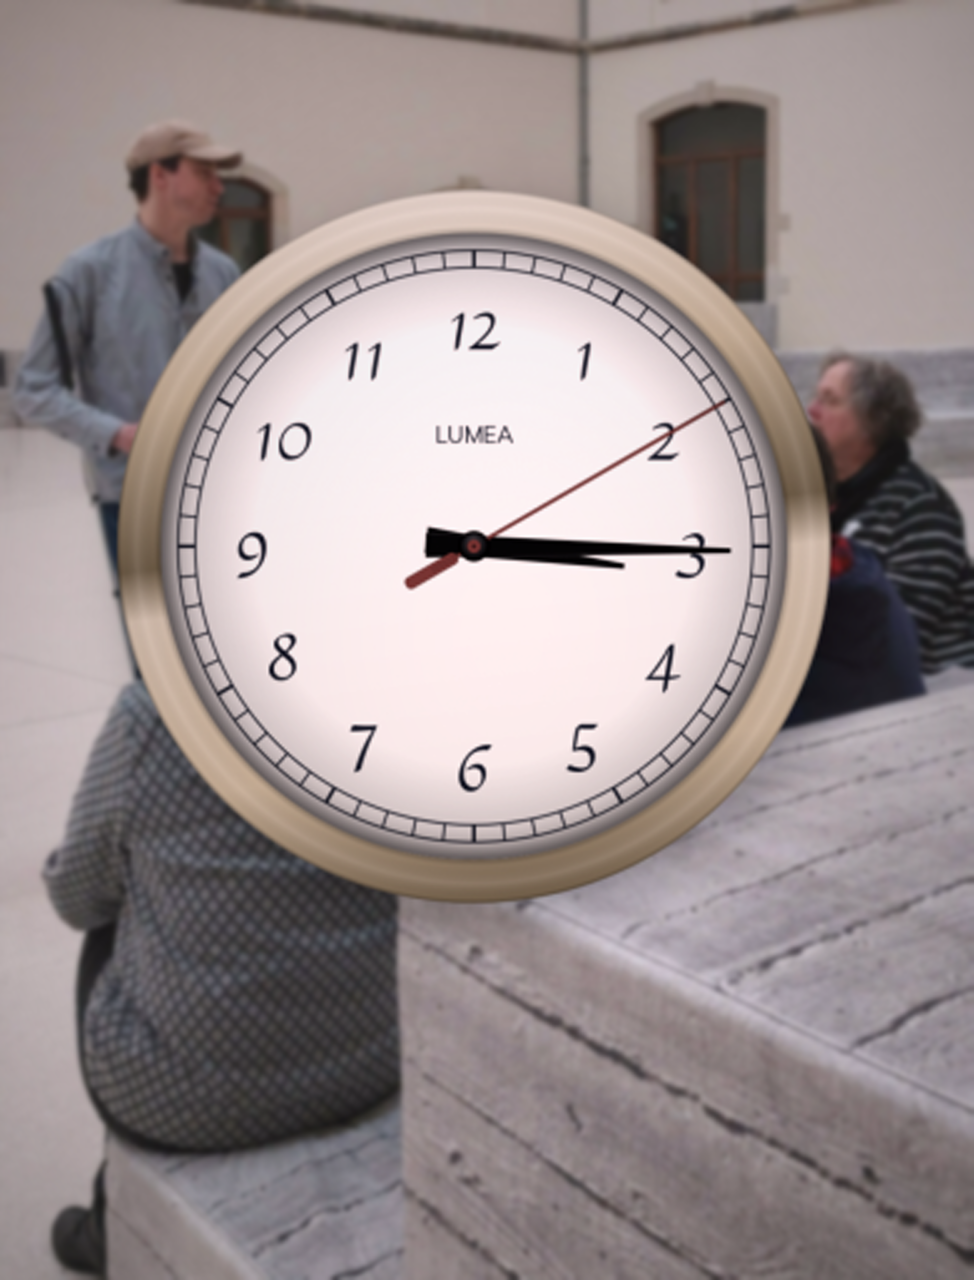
3:15:10
